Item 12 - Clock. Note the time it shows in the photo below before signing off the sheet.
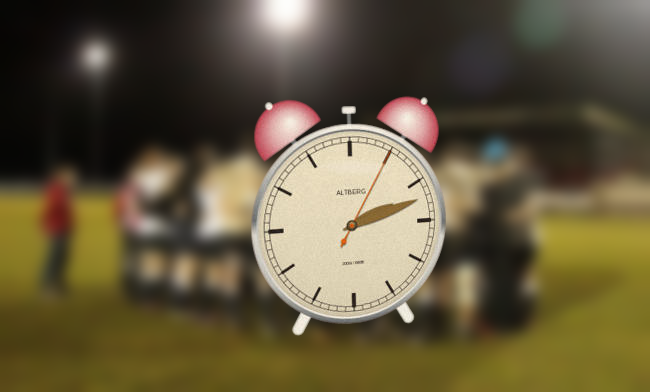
2:12:05
